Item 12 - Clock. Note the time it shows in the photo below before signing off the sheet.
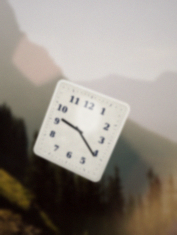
9:21
